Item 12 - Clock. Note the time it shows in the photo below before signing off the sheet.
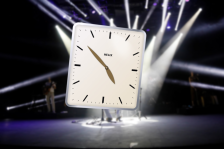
4:52
